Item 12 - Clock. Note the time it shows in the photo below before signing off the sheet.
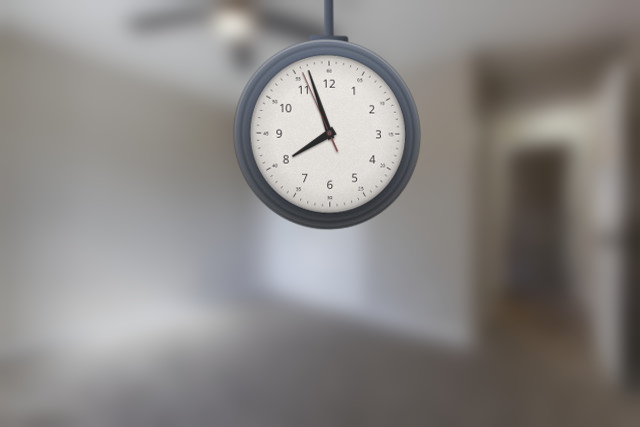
7:56:56
